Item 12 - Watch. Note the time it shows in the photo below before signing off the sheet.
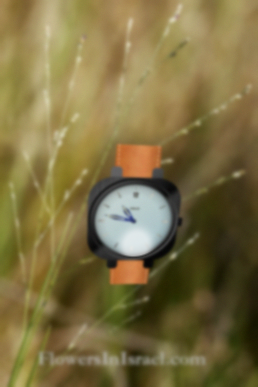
10:47
